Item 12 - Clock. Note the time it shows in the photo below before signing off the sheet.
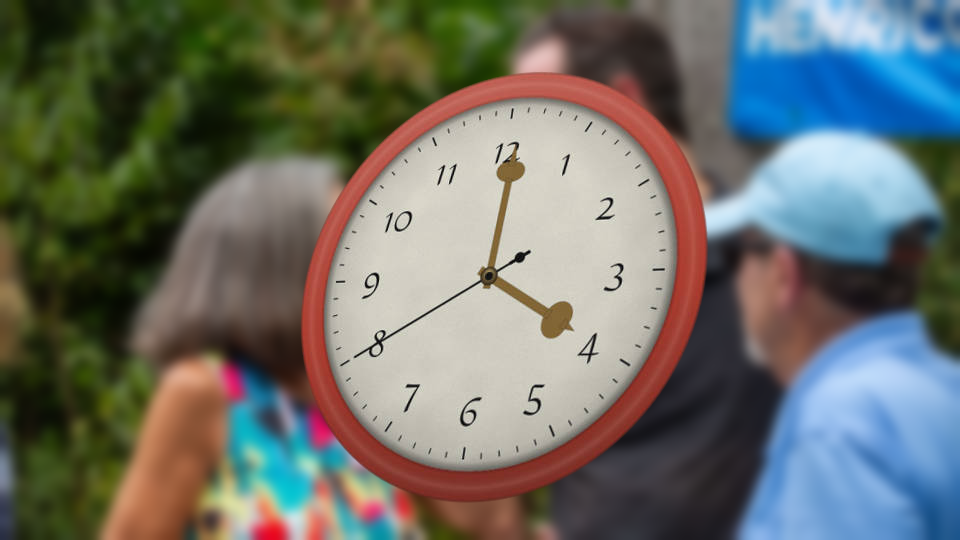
4:00:40
